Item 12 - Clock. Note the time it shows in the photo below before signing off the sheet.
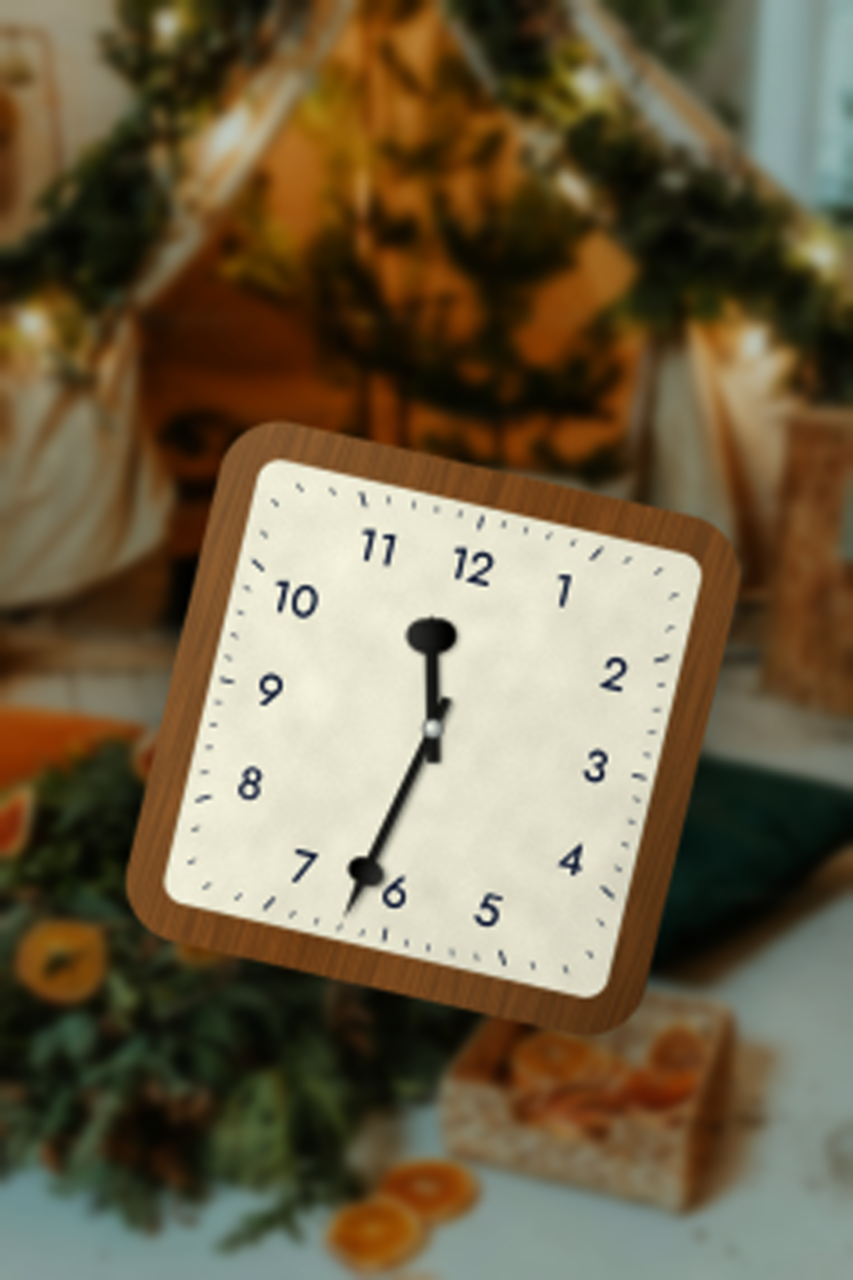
11:32
